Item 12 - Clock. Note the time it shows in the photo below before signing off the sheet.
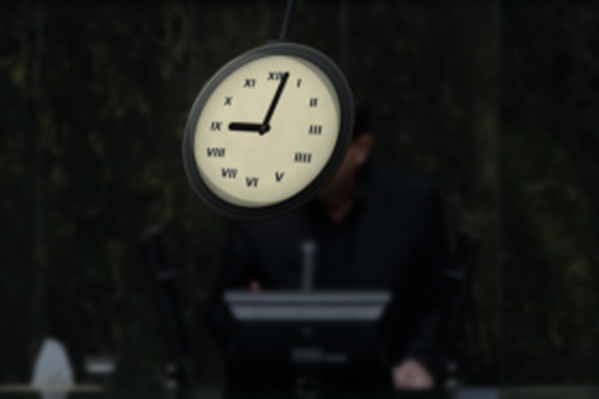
9:02
